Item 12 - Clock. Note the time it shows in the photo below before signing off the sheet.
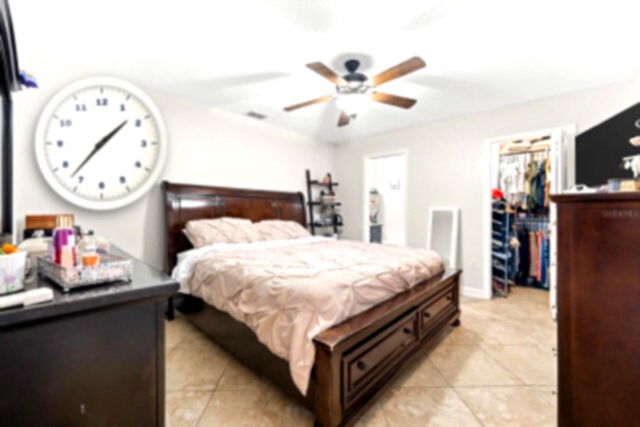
1:37
